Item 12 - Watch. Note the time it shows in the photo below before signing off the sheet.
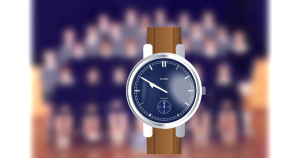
9:50
